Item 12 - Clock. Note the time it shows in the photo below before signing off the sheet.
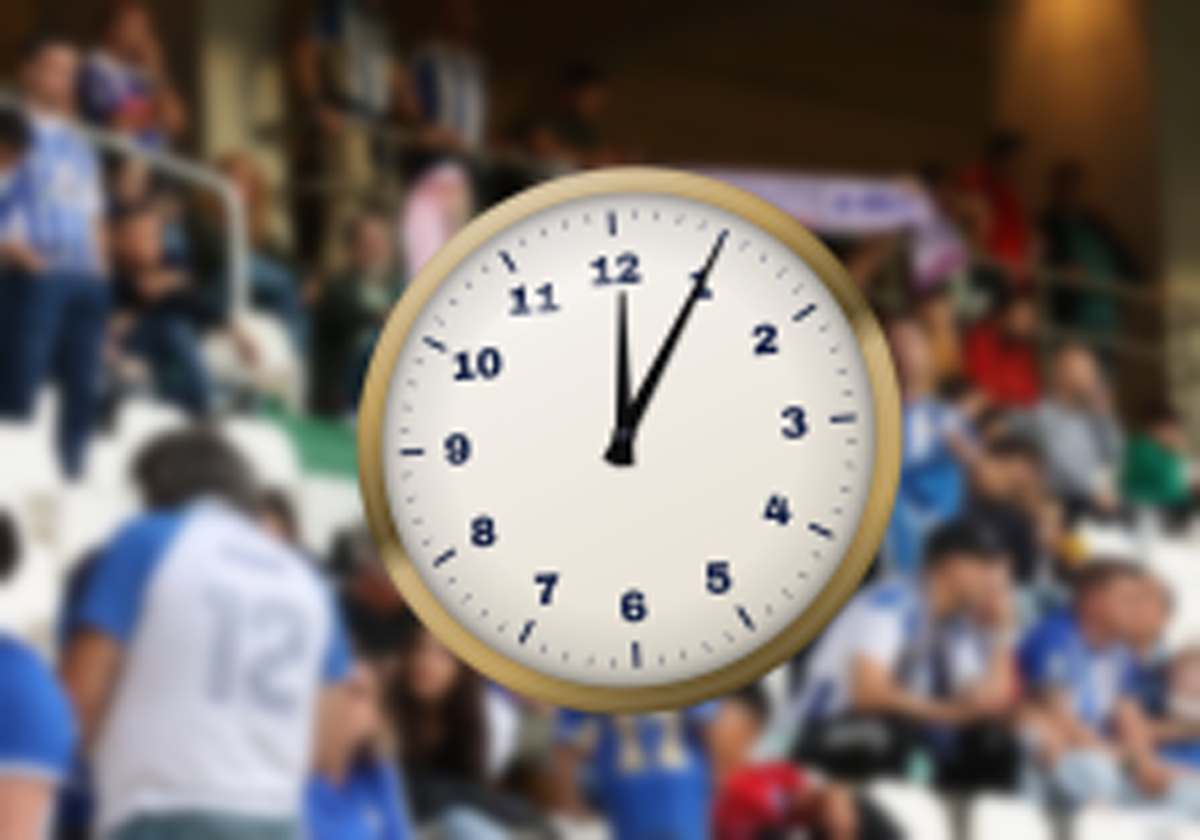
12:05
